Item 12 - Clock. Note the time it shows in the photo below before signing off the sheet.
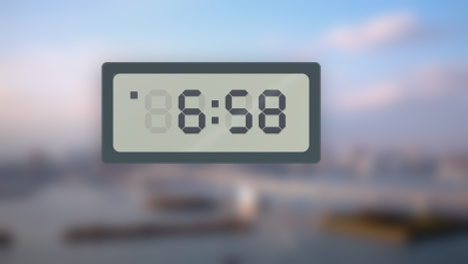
6:58
